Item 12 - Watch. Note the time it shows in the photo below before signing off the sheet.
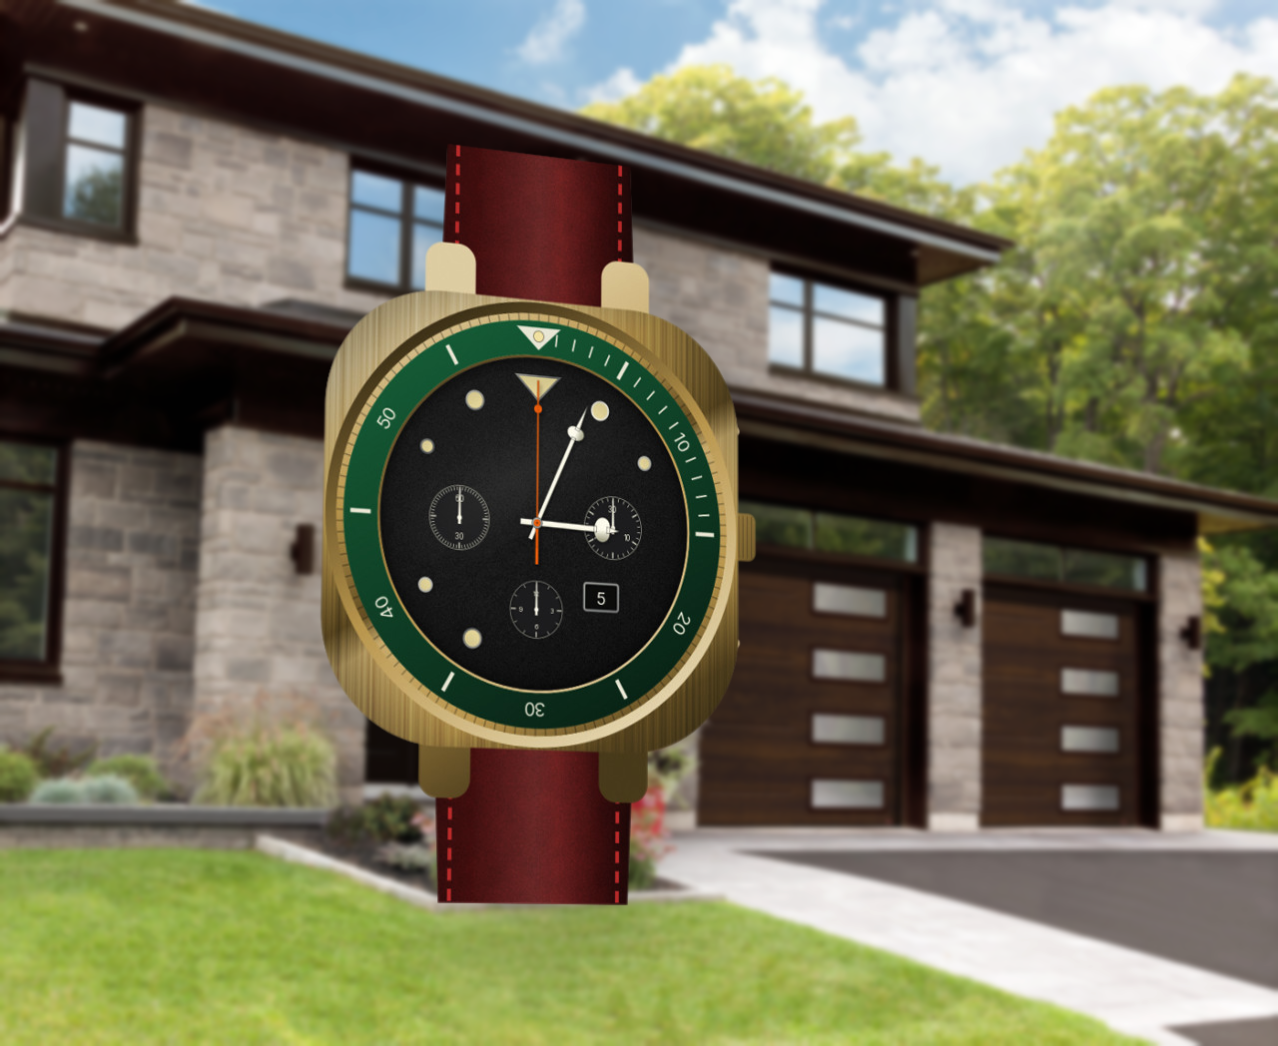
3:04
